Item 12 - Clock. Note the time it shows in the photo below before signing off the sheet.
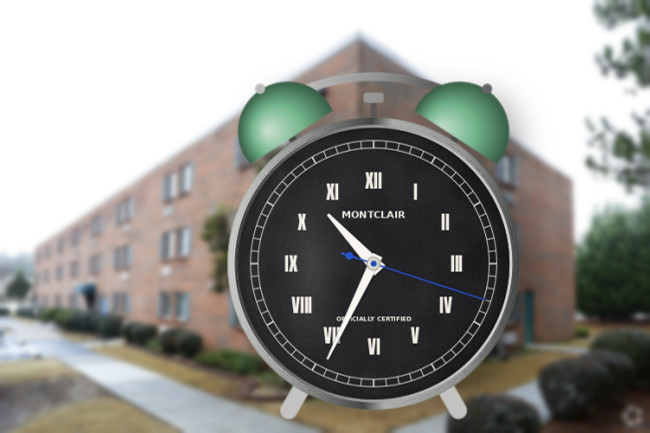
10:34:18
